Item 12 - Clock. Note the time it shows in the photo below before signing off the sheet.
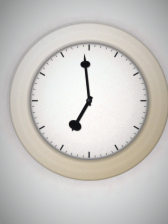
6:59
